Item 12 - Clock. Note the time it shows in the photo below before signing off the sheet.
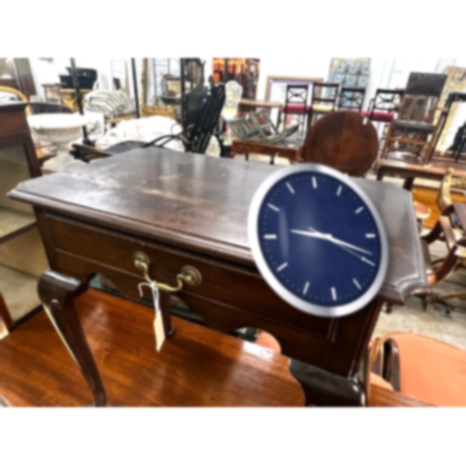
9:18:20
